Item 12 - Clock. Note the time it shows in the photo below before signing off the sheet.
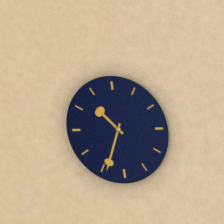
10:34
